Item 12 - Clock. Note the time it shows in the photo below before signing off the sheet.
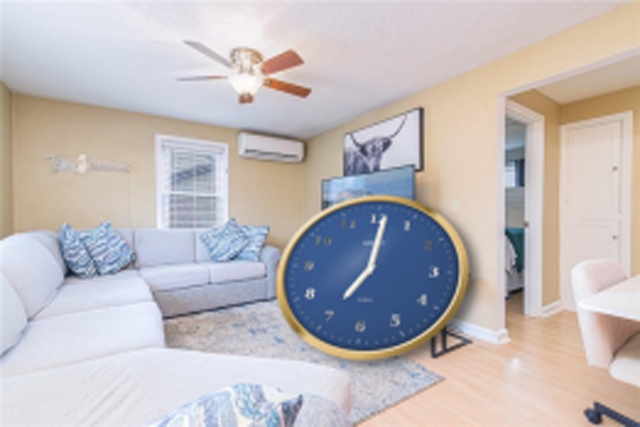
7:01
